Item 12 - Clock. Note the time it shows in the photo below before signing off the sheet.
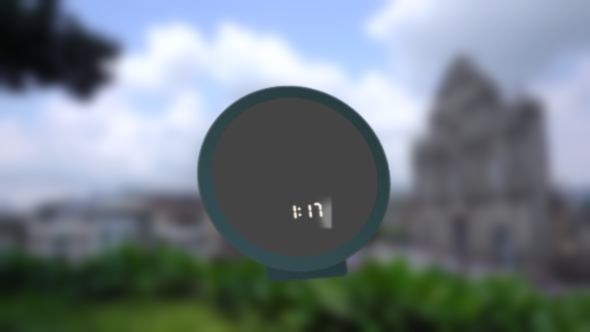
1:17
